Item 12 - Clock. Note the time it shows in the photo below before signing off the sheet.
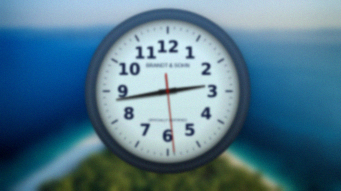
2:43:29
